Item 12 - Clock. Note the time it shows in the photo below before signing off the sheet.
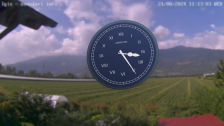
3:25
